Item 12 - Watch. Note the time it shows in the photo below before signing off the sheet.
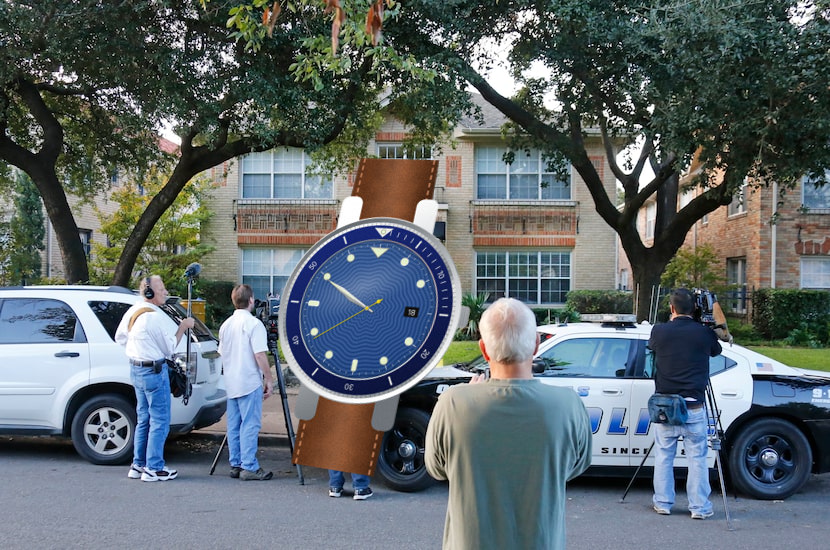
9:49:39
